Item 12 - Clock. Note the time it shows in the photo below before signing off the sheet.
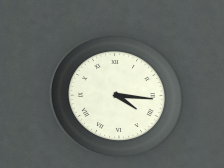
4:16
